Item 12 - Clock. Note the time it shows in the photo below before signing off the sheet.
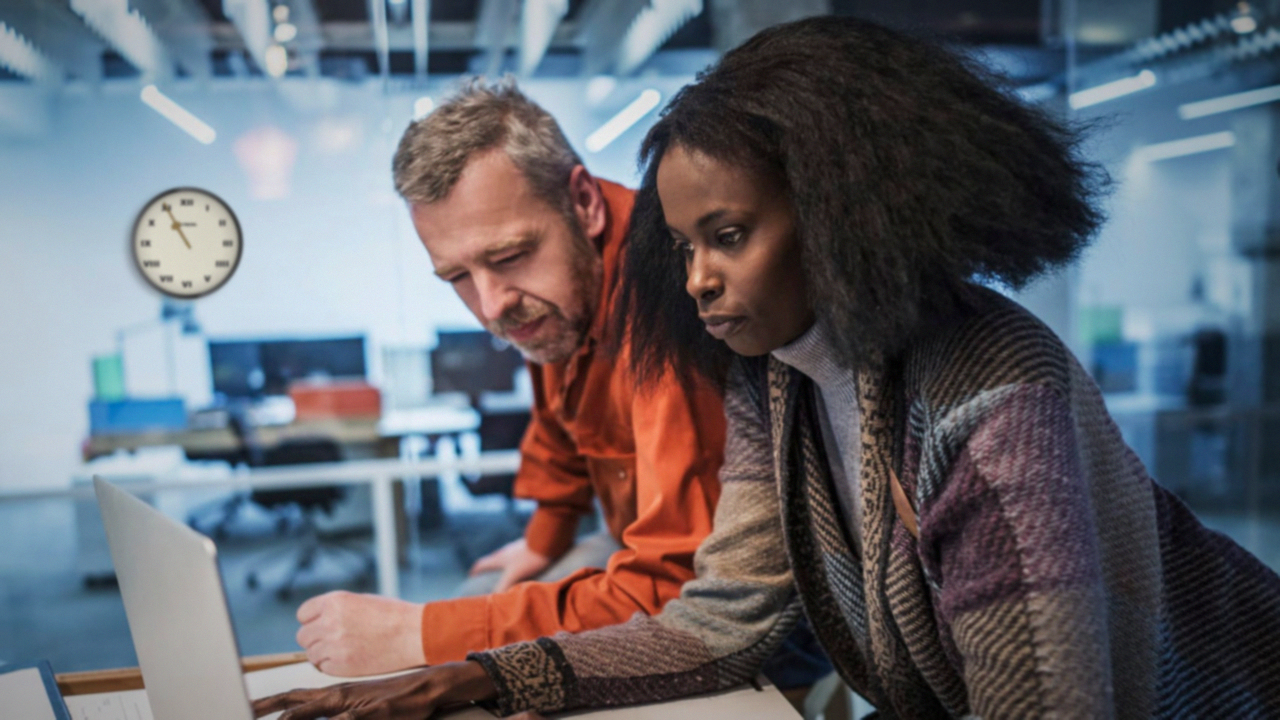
10:55
